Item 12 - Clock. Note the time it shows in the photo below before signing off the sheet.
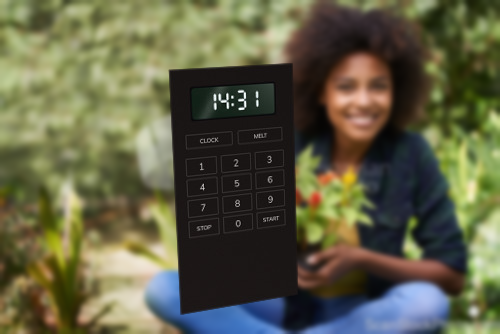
14:31
